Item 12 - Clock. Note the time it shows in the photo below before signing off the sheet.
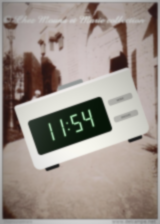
11:54
